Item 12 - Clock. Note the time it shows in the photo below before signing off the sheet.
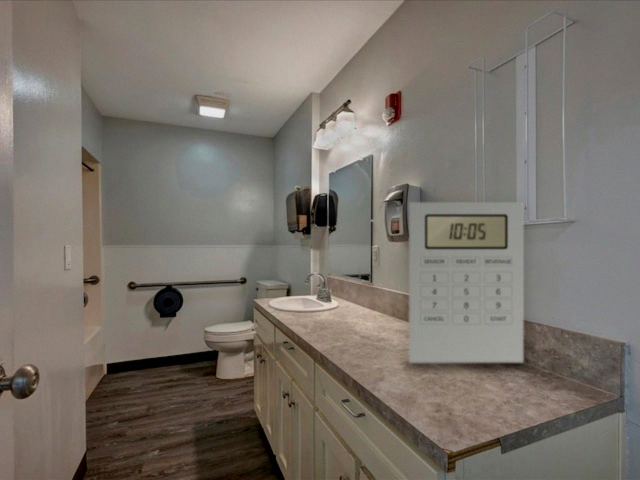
10:05
